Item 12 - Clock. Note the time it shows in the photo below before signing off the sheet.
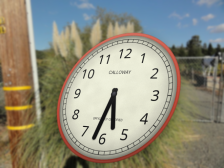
5:32
